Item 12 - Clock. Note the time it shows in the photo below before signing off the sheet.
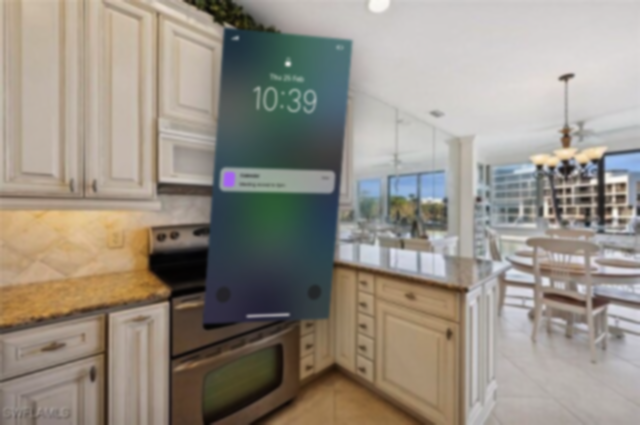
10:39
